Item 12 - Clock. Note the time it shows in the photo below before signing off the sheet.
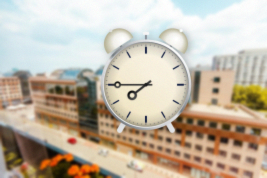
7:45
